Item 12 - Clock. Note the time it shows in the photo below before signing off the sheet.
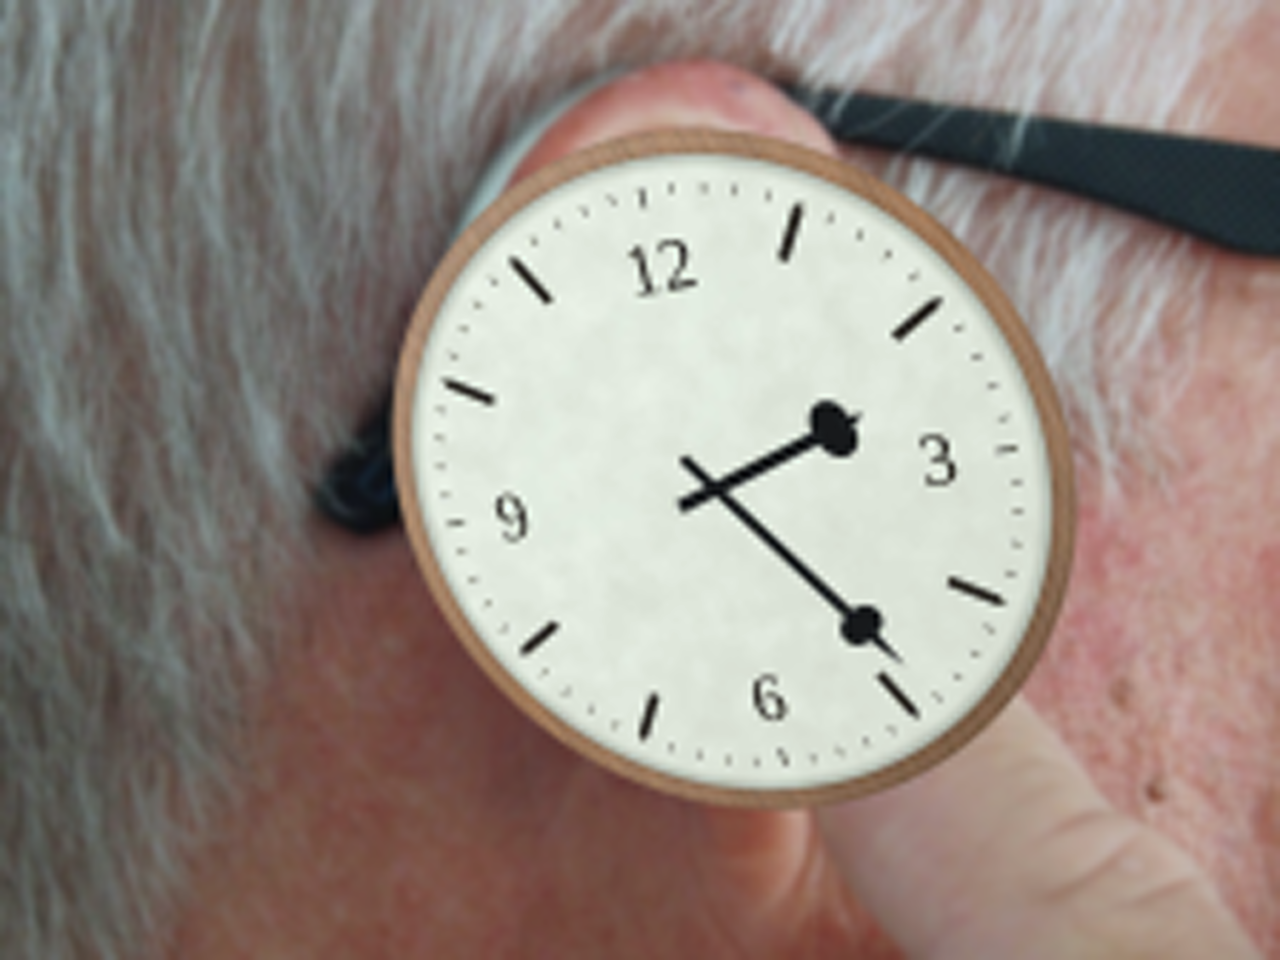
2:24
